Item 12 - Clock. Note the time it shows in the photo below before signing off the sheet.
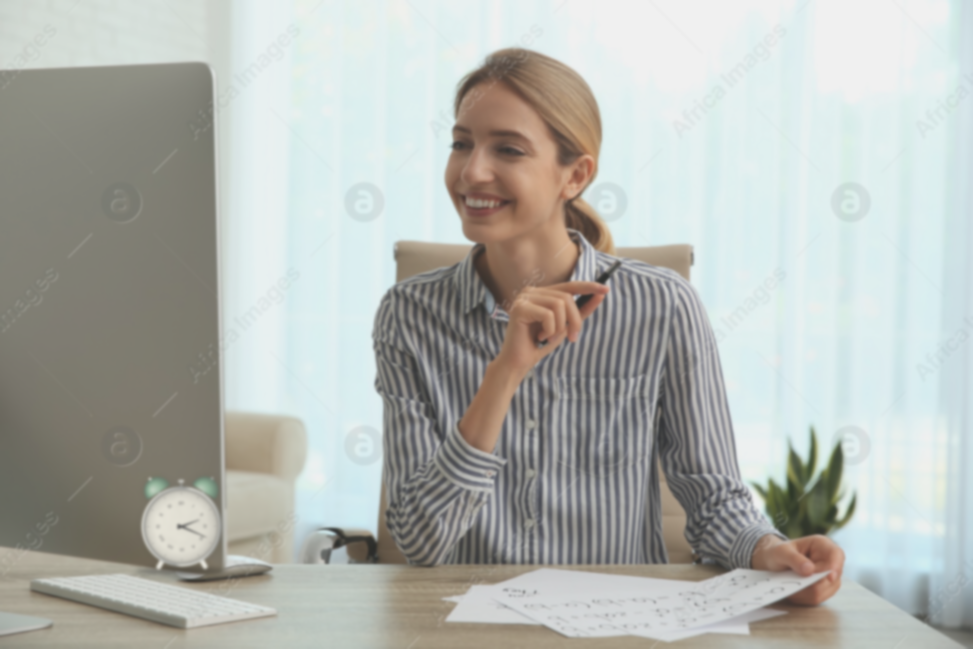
2:19
